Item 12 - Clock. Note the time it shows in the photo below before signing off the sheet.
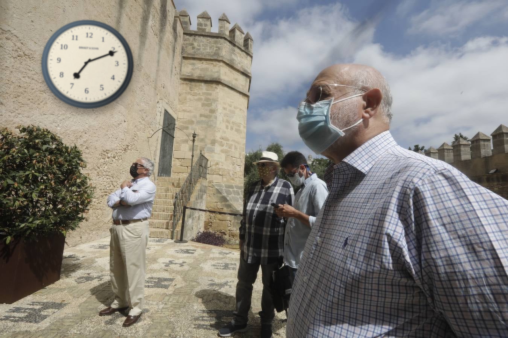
7:11
